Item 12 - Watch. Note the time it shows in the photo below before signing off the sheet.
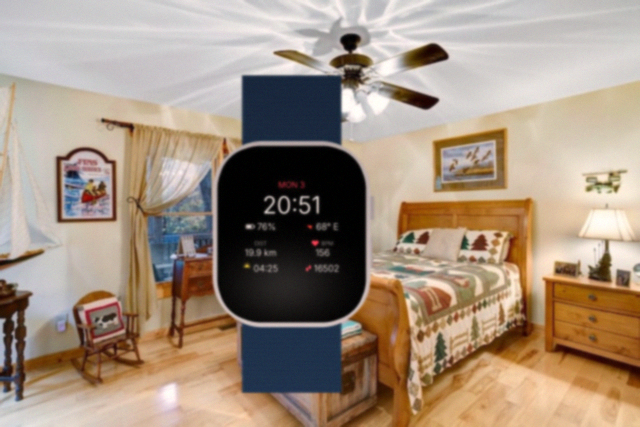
20:51
